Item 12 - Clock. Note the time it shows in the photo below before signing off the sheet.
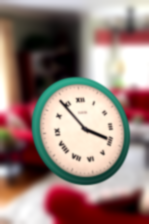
3:54
